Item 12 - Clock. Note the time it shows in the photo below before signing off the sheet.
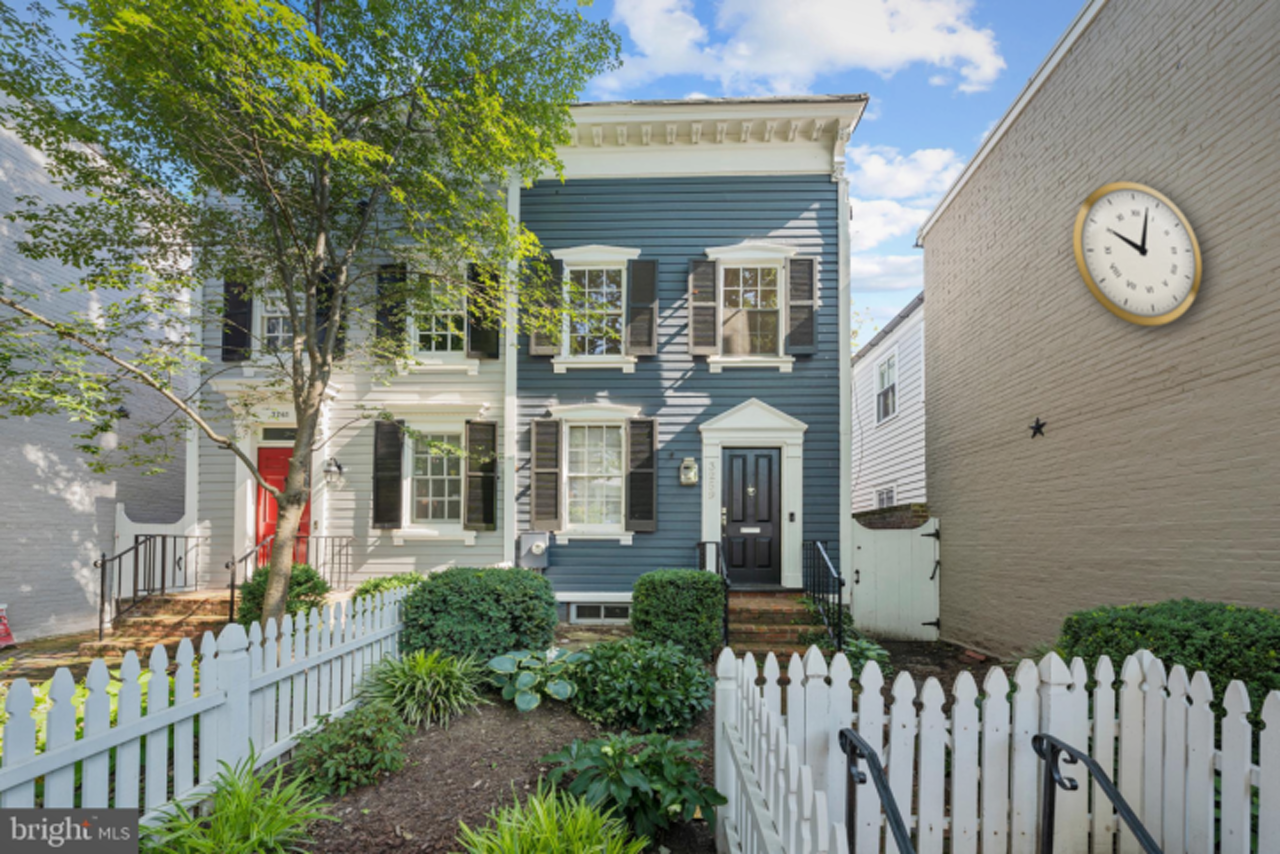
10:03
